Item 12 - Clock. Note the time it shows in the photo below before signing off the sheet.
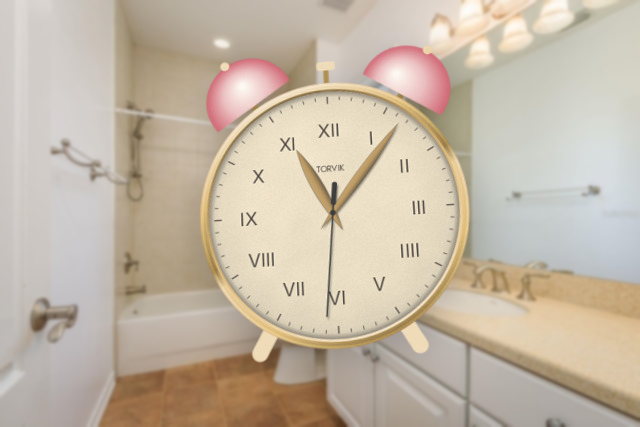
11:06:31
